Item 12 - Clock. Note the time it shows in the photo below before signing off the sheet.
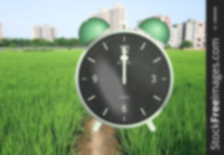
12:00
